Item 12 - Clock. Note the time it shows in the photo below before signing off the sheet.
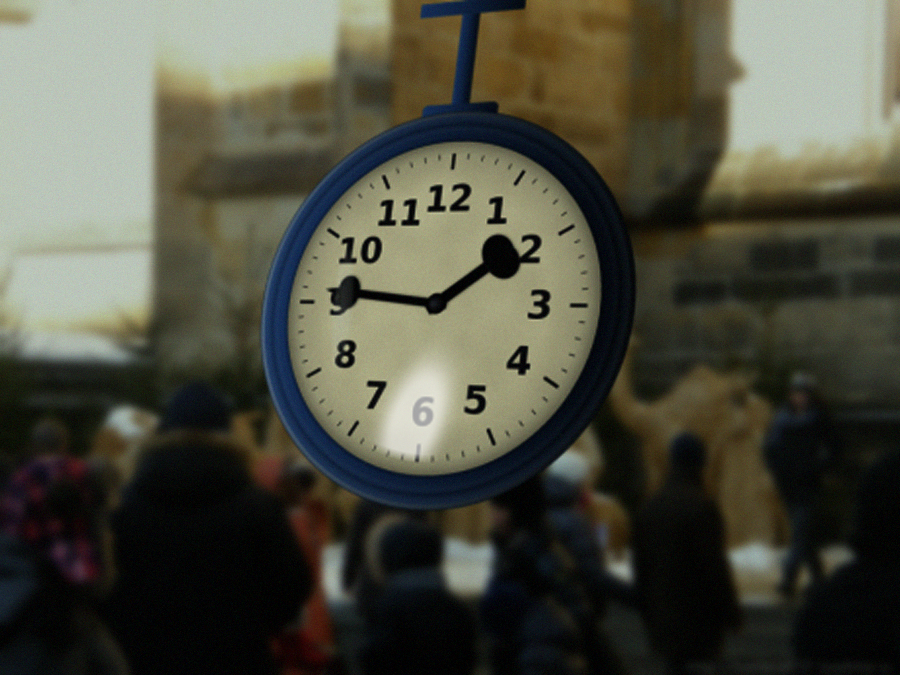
1:46
